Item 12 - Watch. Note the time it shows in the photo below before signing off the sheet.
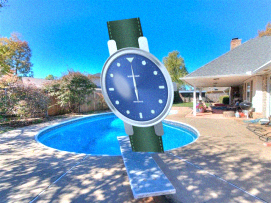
6:00
